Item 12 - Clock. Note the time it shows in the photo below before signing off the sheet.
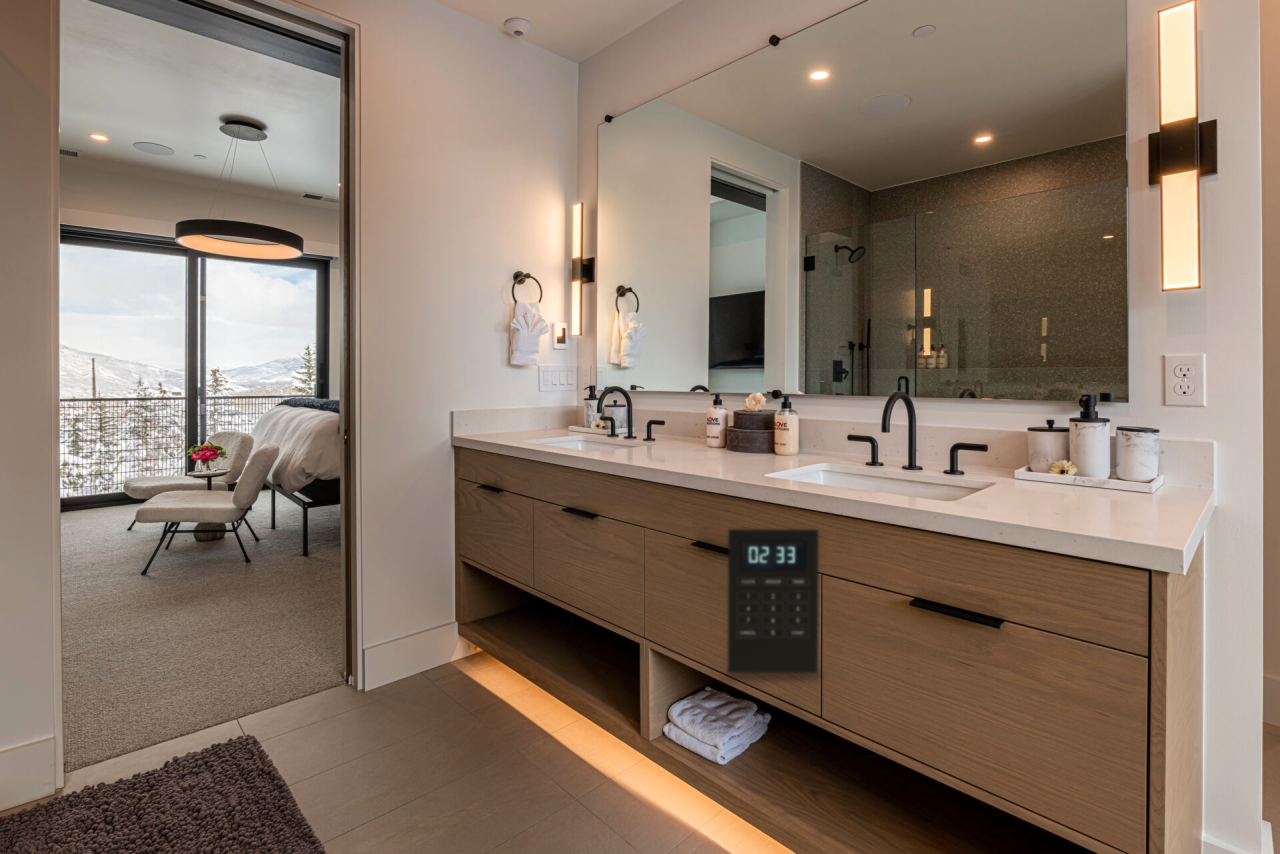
2:33
